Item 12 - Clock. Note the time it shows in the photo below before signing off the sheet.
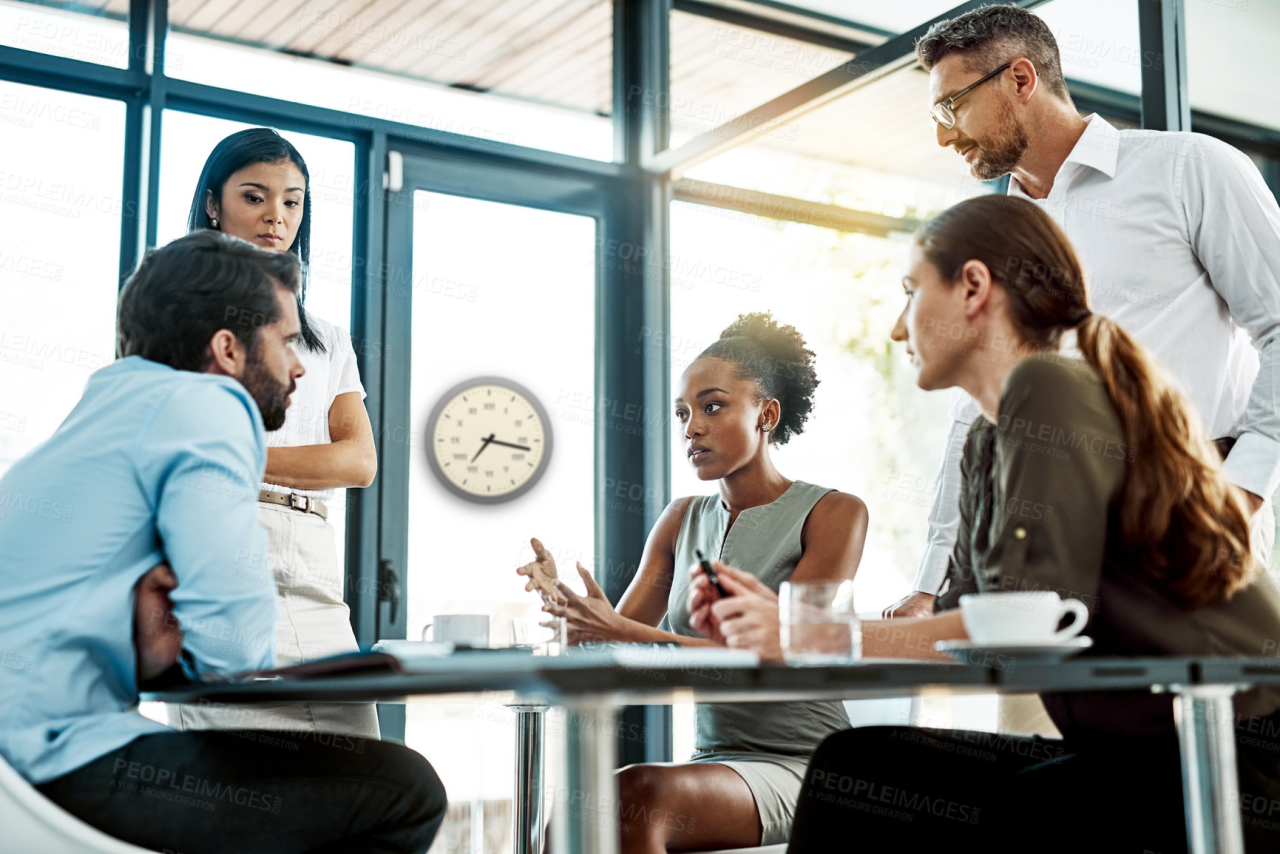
7:17
